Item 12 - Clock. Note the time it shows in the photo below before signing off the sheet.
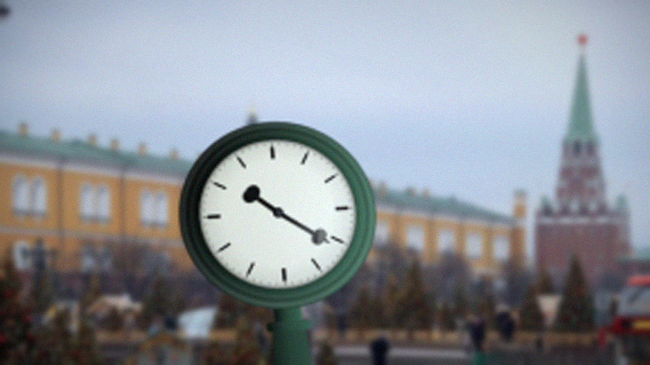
10:21
